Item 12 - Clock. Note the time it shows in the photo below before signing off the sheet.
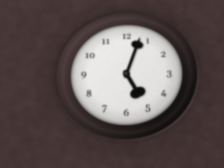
5:03
